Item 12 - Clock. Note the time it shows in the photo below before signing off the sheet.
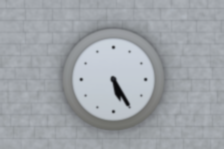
5:25
